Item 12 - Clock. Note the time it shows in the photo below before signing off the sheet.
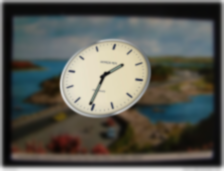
1:31
